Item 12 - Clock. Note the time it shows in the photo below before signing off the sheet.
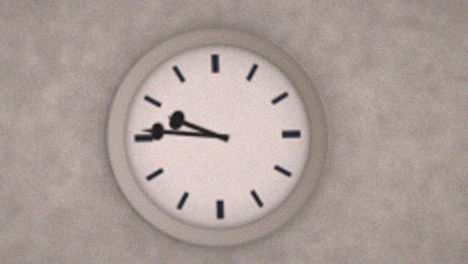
9:46
